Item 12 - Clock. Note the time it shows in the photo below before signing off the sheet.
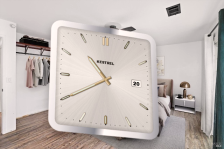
10:40
